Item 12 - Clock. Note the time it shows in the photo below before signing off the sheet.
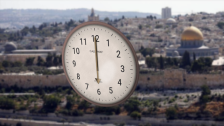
6:00
